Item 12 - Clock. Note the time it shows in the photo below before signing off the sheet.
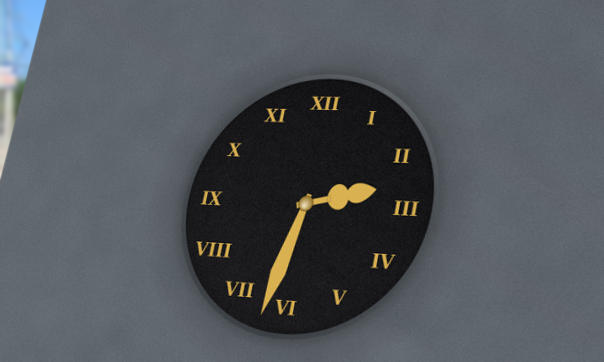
2:32
